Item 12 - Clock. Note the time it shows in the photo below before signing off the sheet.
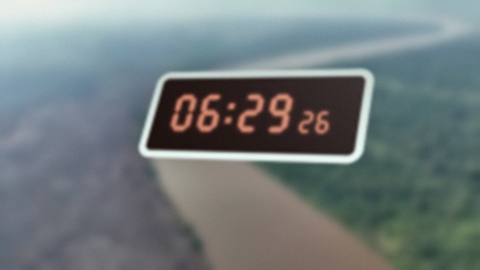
6:29:26
